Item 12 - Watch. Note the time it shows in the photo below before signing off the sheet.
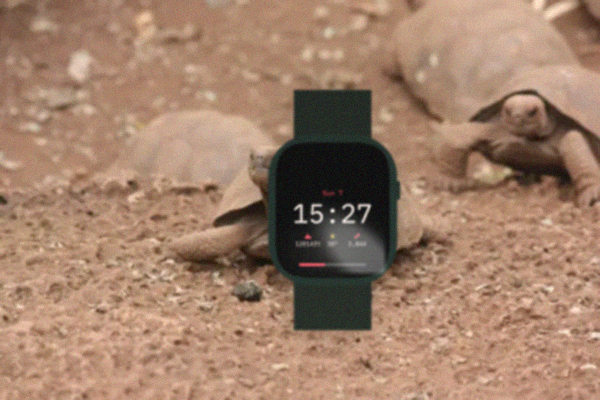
15:27
